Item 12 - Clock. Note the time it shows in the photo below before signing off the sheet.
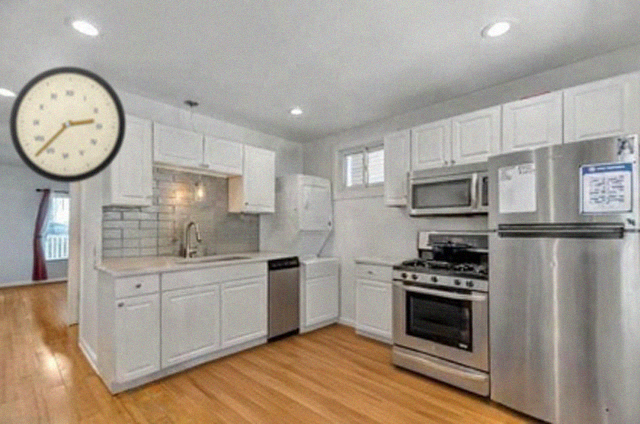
2:37
